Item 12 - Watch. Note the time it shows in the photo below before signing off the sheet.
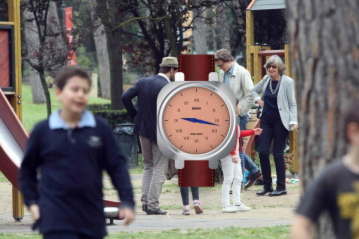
9:17
